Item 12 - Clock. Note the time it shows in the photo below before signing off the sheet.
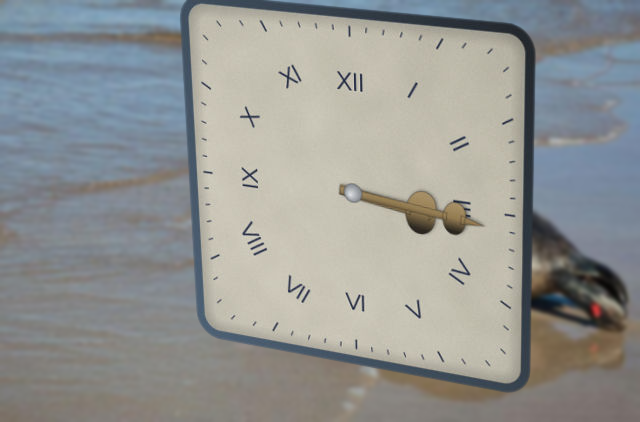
3:16
